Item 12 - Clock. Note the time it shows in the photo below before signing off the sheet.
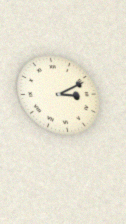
3:11
